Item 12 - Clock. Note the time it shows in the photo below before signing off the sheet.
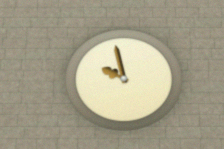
9:58
